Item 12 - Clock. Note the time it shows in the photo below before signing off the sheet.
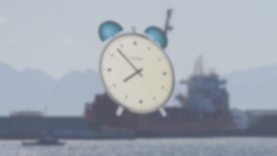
7:53
